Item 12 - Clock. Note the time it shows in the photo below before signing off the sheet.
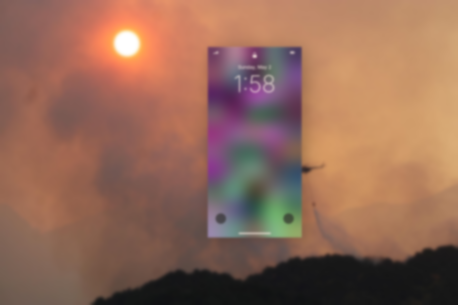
1:58
